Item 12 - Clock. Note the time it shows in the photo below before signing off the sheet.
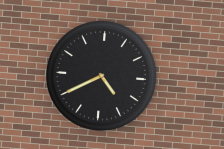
4:40
